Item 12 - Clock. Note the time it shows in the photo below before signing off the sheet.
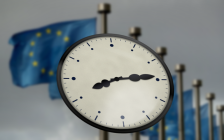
8:14
